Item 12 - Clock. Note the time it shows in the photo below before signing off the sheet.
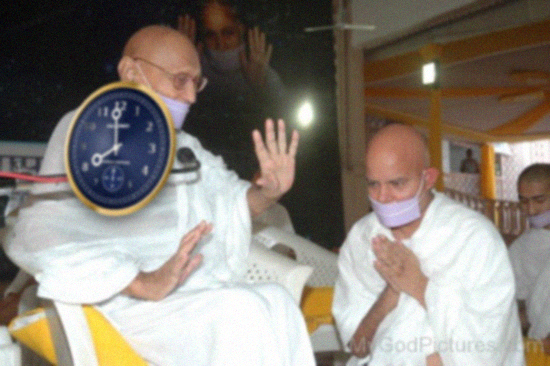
7:59
